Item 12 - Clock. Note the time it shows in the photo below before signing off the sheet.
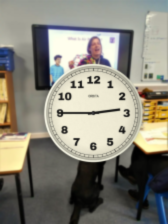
2:45
